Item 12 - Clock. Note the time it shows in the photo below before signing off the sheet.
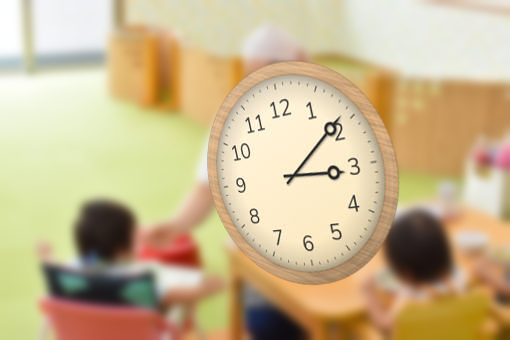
3:09
